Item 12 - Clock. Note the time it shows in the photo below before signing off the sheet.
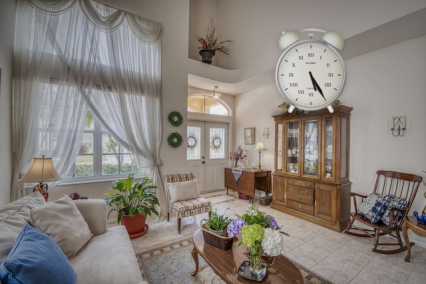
5:25
